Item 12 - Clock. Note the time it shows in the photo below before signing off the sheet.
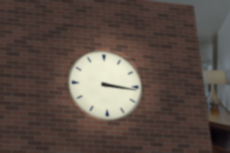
3:16
